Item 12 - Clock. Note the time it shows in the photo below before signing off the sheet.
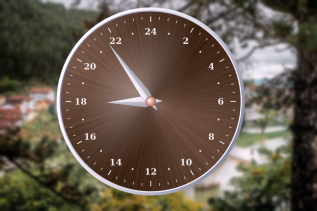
17:54
